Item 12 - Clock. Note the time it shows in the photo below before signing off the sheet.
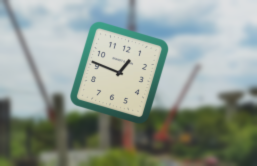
12:46
